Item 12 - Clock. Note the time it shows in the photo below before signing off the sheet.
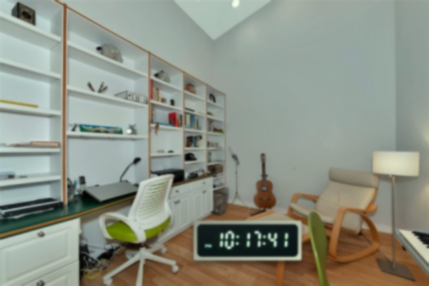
10:17:41
